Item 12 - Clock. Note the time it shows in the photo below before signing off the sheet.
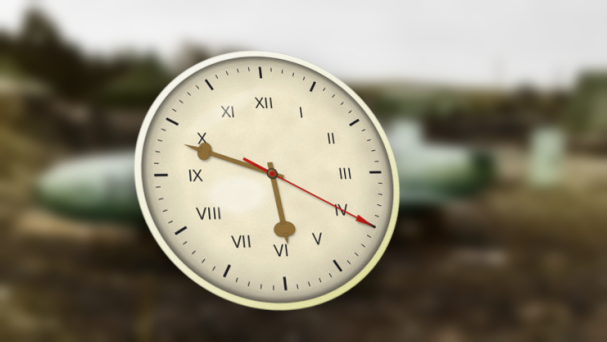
5:48:20
